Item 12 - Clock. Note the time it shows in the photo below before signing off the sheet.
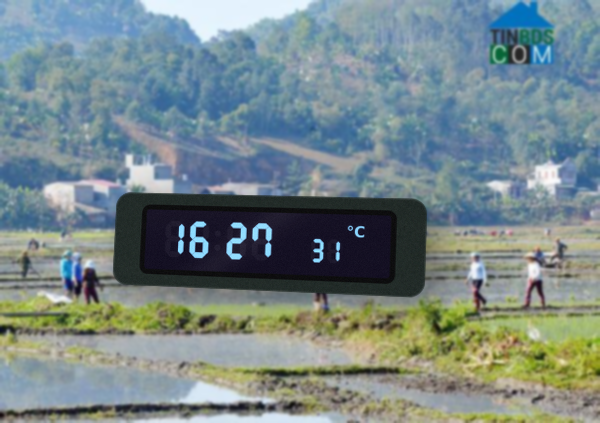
16:27
